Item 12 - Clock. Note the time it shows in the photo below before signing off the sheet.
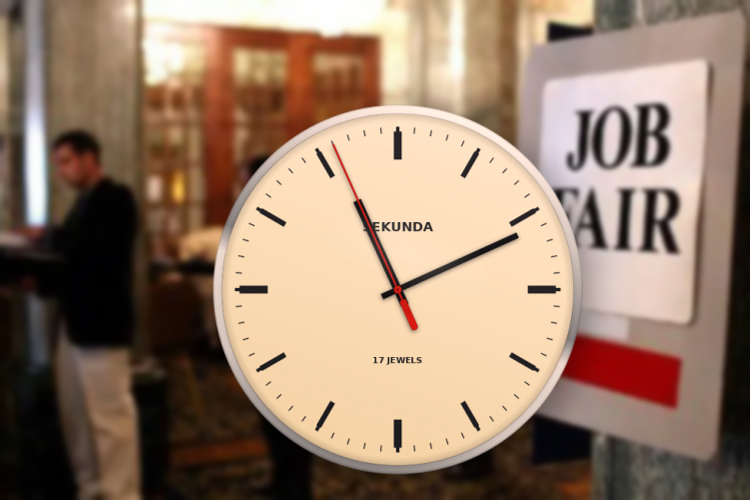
11:10:56
